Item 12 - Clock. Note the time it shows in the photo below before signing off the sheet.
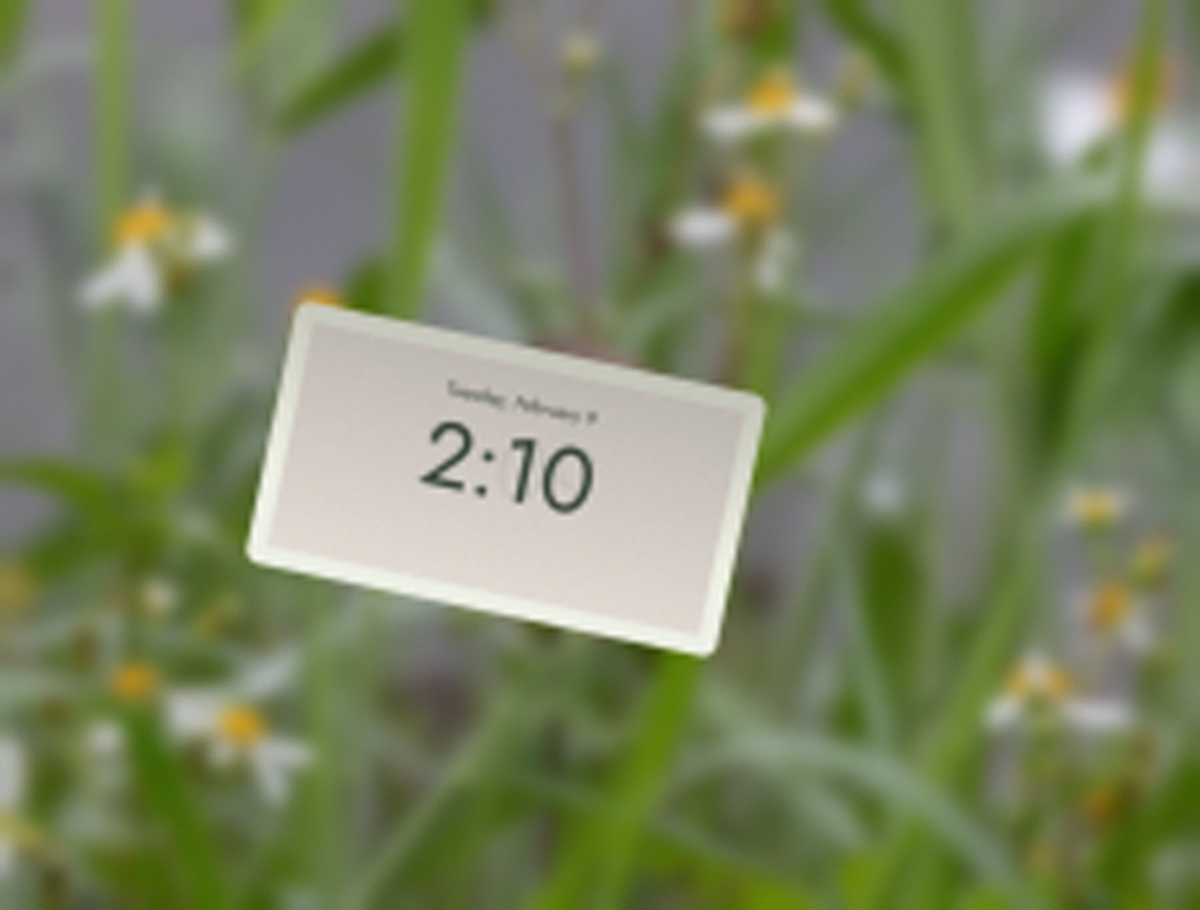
2:10
